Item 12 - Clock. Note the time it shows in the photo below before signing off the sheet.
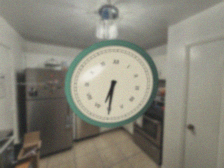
6:30
